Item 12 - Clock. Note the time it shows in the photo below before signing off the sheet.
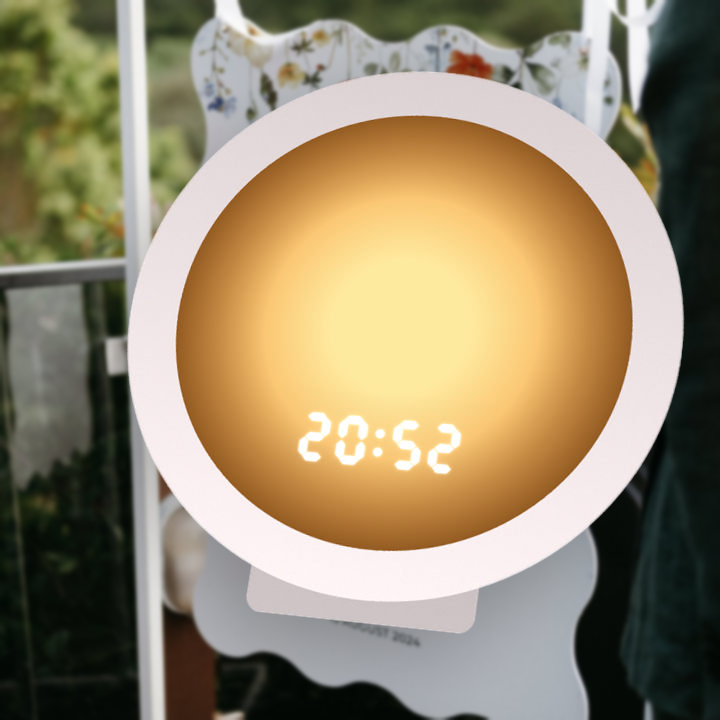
20:52
